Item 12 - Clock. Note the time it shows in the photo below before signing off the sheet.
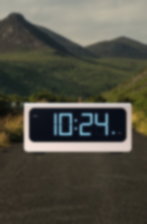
10:24
